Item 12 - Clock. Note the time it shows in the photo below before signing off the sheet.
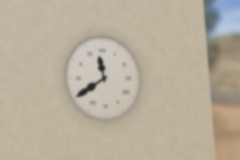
11:40
